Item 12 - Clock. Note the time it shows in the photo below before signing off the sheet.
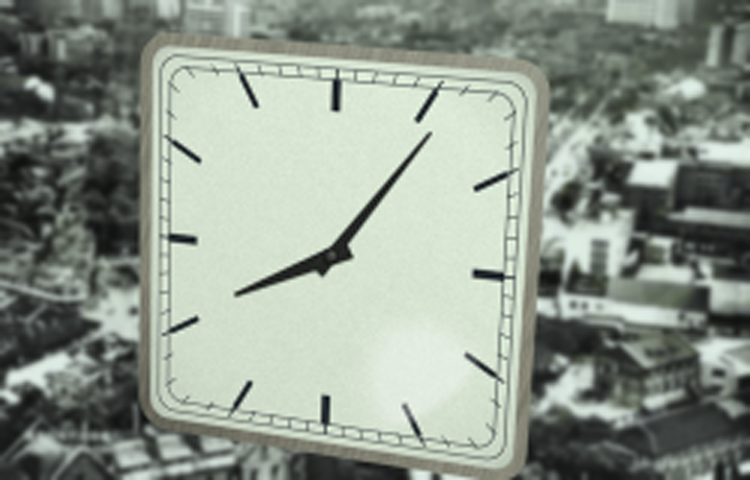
8:06
